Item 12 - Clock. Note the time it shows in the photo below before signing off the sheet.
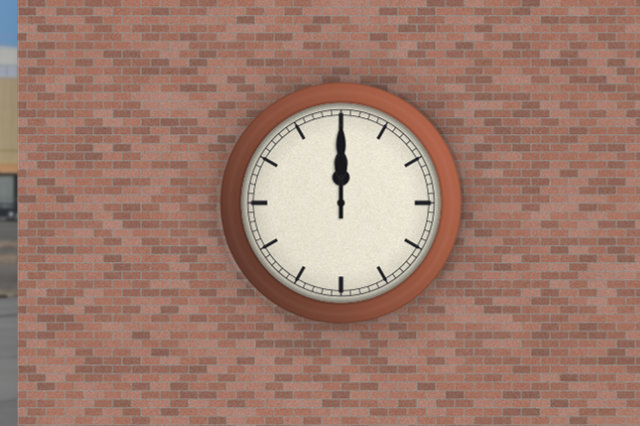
12:00
